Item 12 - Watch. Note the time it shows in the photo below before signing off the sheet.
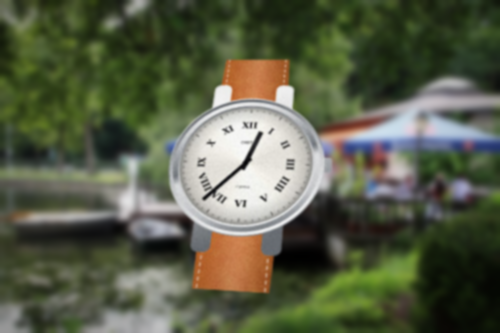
12:37
